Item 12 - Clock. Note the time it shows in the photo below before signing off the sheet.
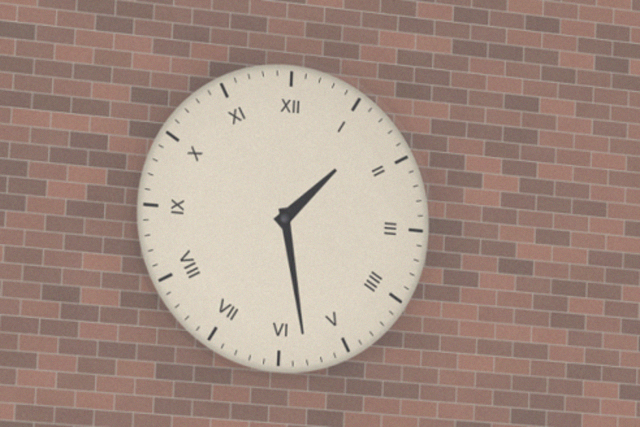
1:28
